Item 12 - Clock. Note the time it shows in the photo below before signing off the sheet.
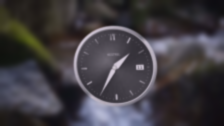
1:35
